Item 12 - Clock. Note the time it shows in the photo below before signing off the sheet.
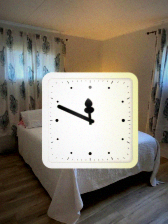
11:49
